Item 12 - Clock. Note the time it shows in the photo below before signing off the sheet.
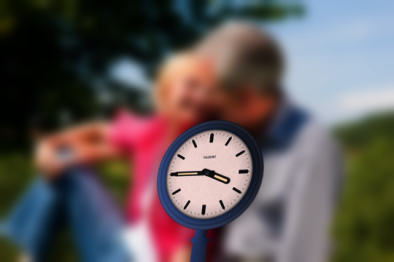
3:45
